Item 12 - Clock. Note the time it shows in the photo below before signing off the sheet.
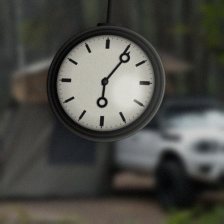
6:06
